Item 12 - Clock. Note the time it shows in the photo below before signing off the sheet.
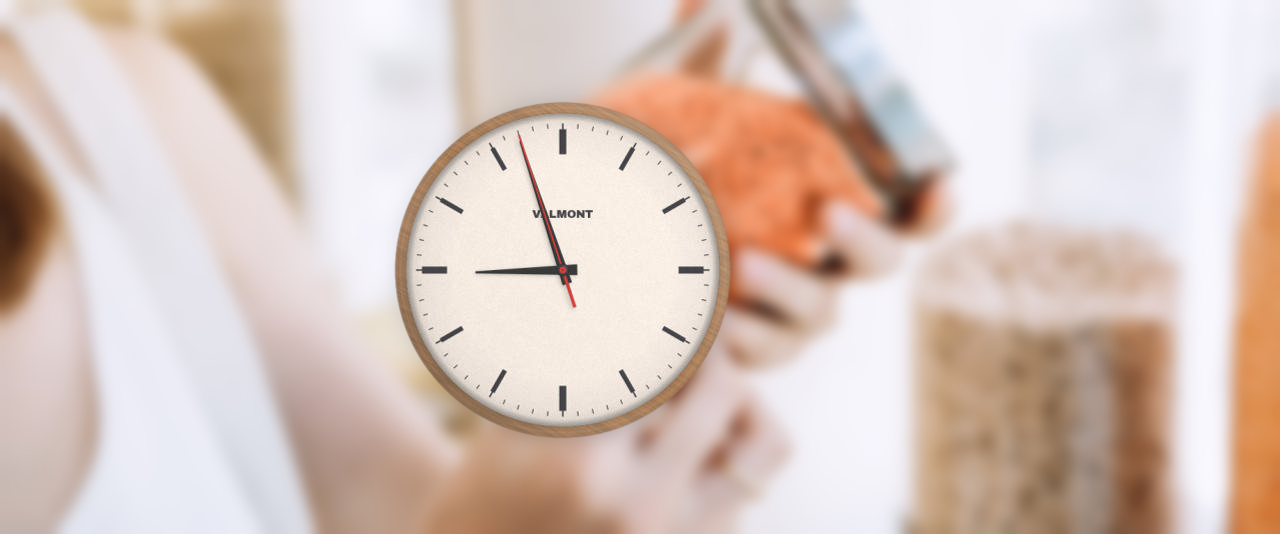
8:56:57
